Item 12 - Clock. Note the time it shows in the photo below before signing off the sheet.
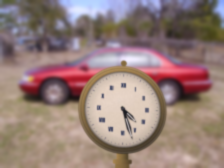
4:27
